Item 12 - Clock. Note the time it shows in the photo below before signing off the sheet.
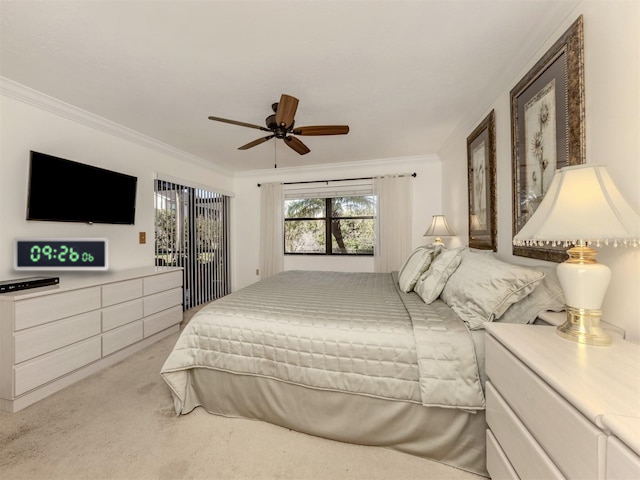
9:26
